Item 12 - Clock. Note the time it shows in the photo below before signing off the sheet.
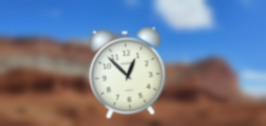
12:53
